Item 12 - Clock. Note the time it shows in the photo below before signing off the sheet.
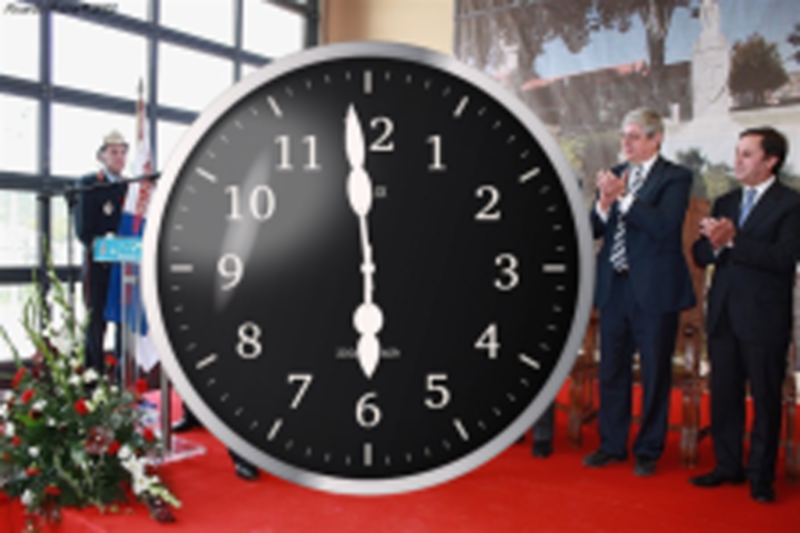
5:59
